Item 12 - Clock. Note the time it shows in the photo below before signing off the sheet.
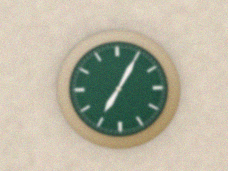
7:05
